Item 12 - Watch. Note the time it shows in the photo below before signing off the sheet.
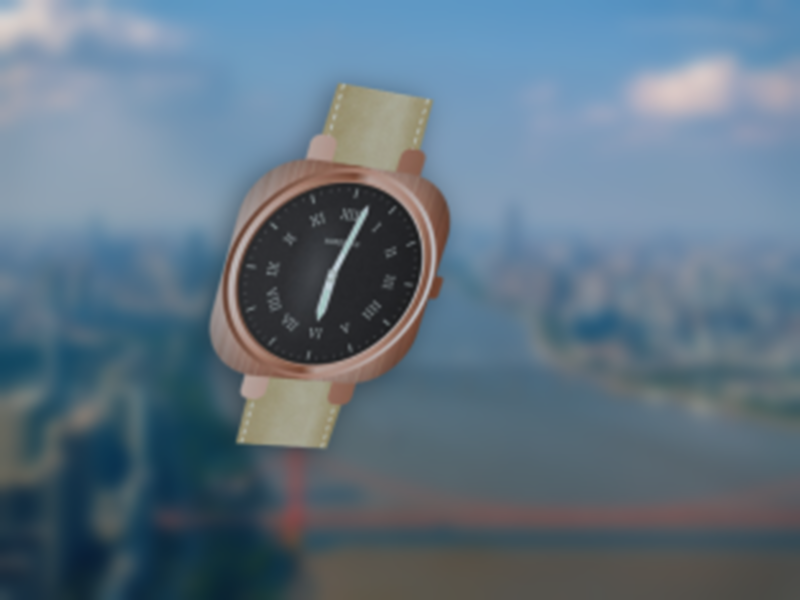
6:02
